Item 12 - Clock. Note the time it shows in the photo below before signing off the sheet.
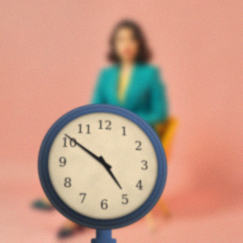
4:51
